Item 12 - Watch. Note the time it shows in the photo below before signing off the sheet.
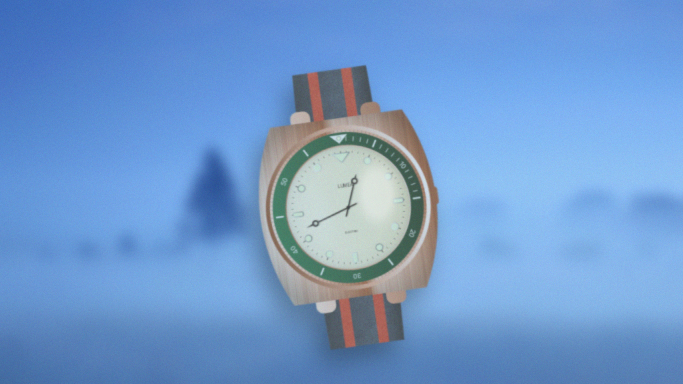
12:42
